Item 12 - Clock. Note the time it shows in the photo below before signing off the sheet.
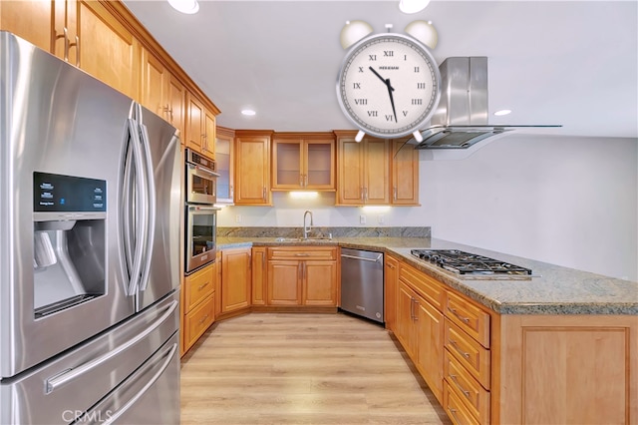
10:28
